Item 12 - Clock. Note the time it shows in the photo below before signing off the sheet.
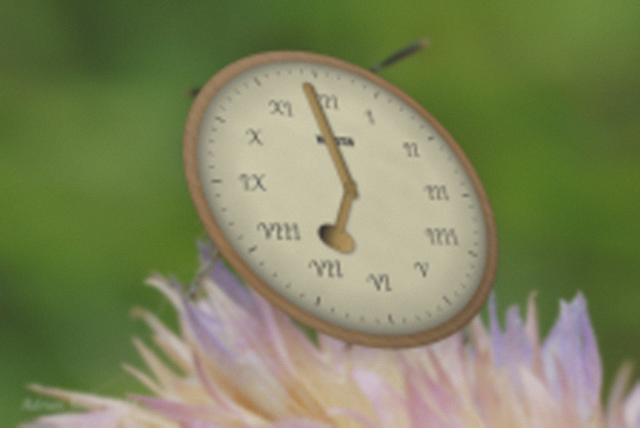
6:59
